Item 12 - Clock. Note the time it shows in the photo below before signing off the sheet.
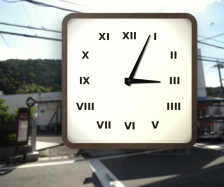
3:04
